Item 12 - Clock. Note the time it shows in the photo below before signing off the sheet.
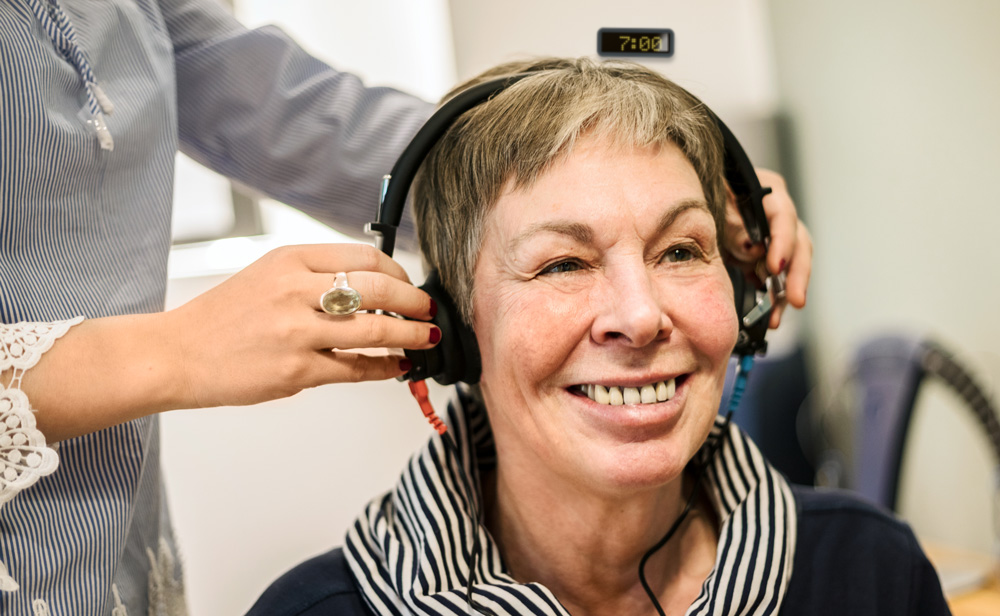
7:00
